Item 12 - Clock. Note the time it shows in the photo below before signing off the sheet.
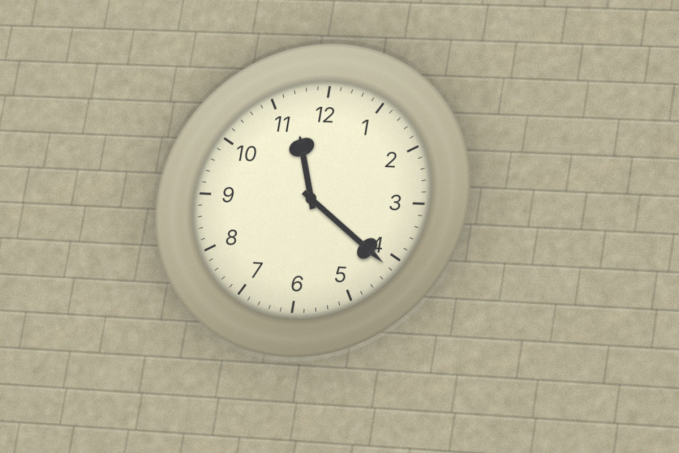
11:21
